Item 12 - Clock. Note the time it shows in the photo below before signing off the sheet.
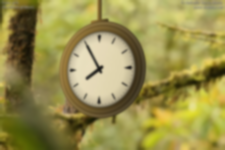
7:55
